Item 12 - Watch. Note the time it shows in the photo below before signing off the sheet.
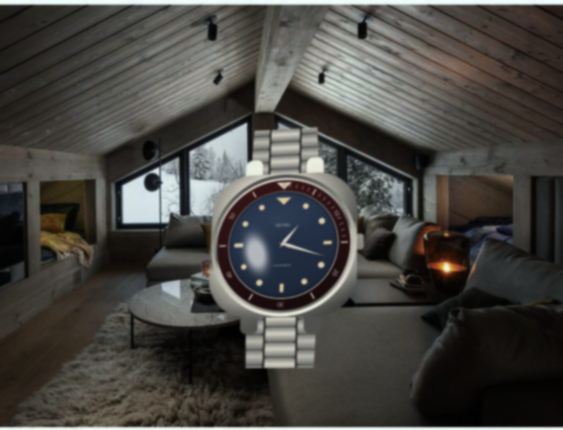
1:18
